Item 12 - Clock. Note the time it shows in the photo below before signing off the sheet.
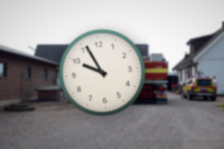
9:56
